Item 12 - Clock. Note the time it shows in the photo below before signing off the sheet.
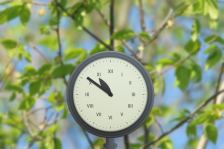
10:51
